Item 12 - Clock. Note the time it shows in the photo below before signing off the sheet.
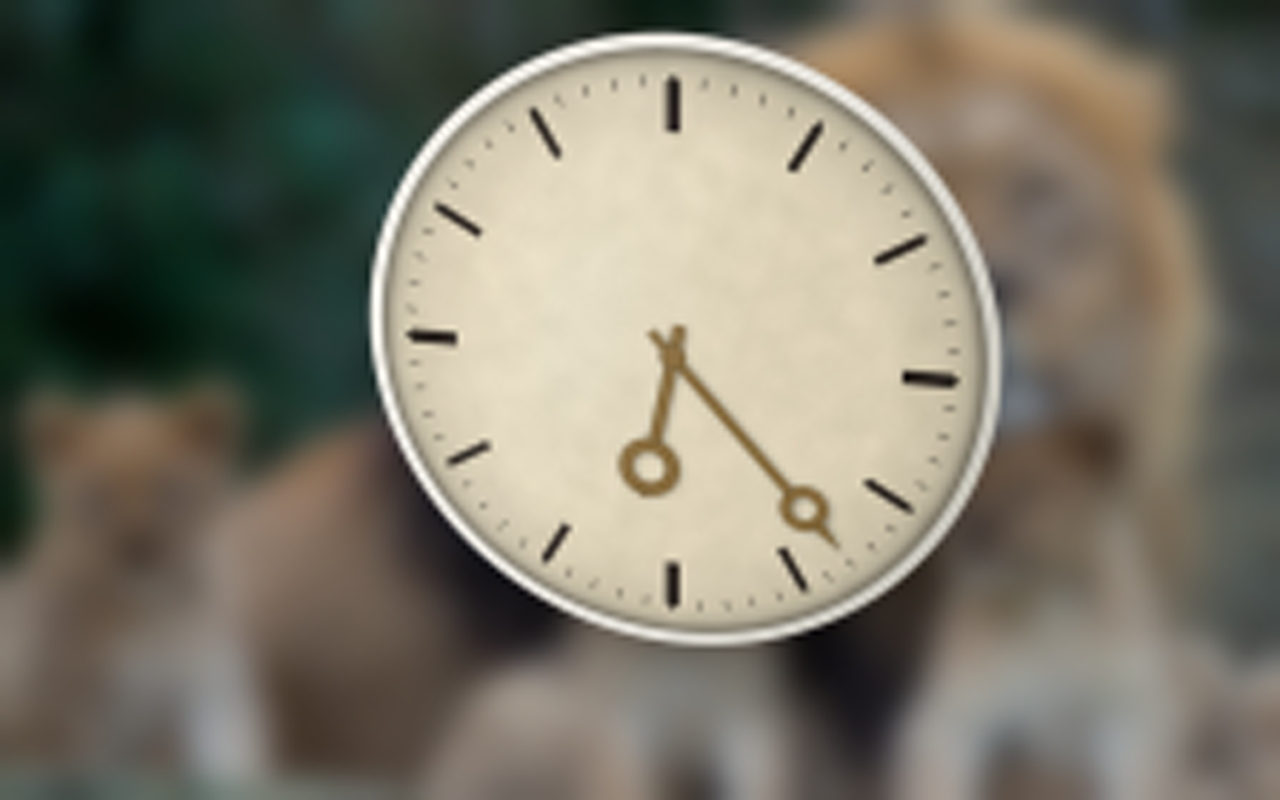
6:23
